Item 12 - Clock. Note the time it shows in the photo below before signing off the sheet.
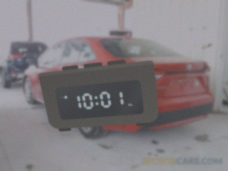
10:01
